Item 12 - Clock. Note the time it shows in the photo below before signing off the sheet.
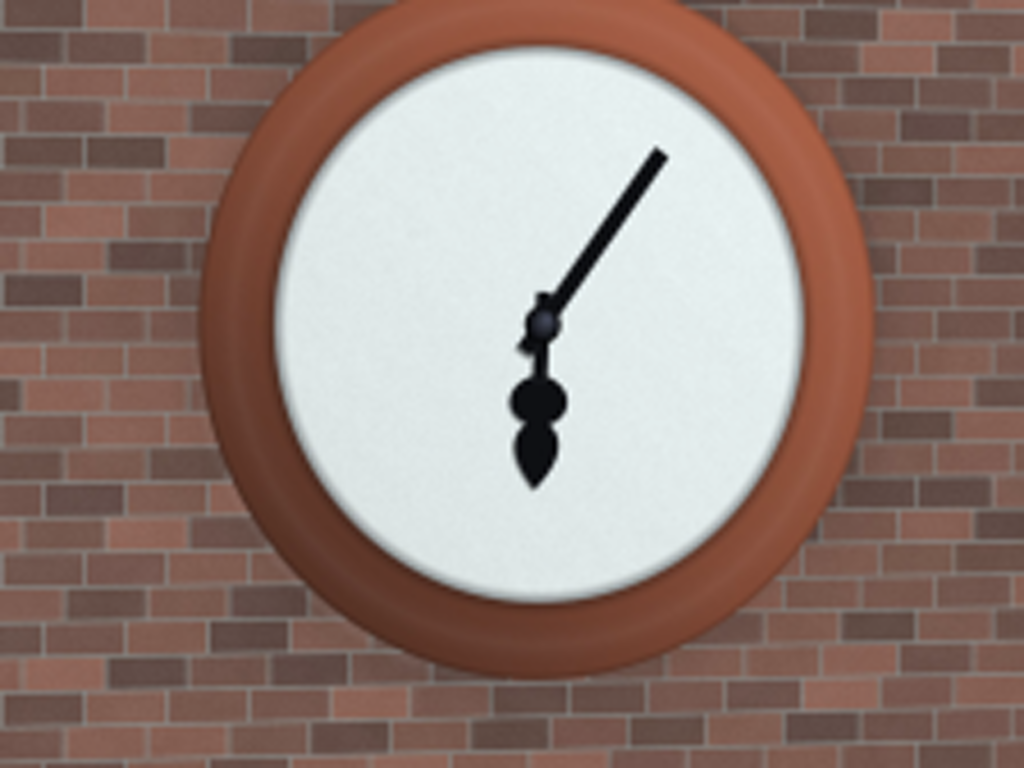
6:06
